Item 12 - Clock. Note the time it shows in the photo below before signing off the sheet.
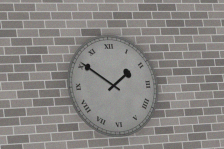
1:51
